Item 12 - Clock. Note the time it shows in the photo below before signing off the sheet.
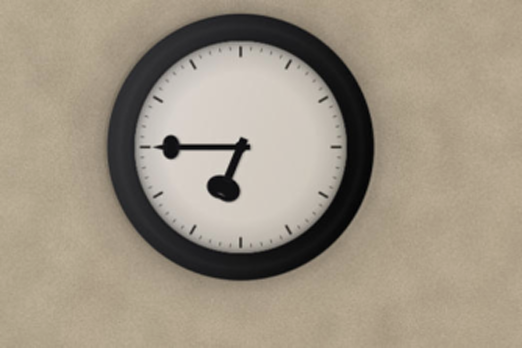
6:45
